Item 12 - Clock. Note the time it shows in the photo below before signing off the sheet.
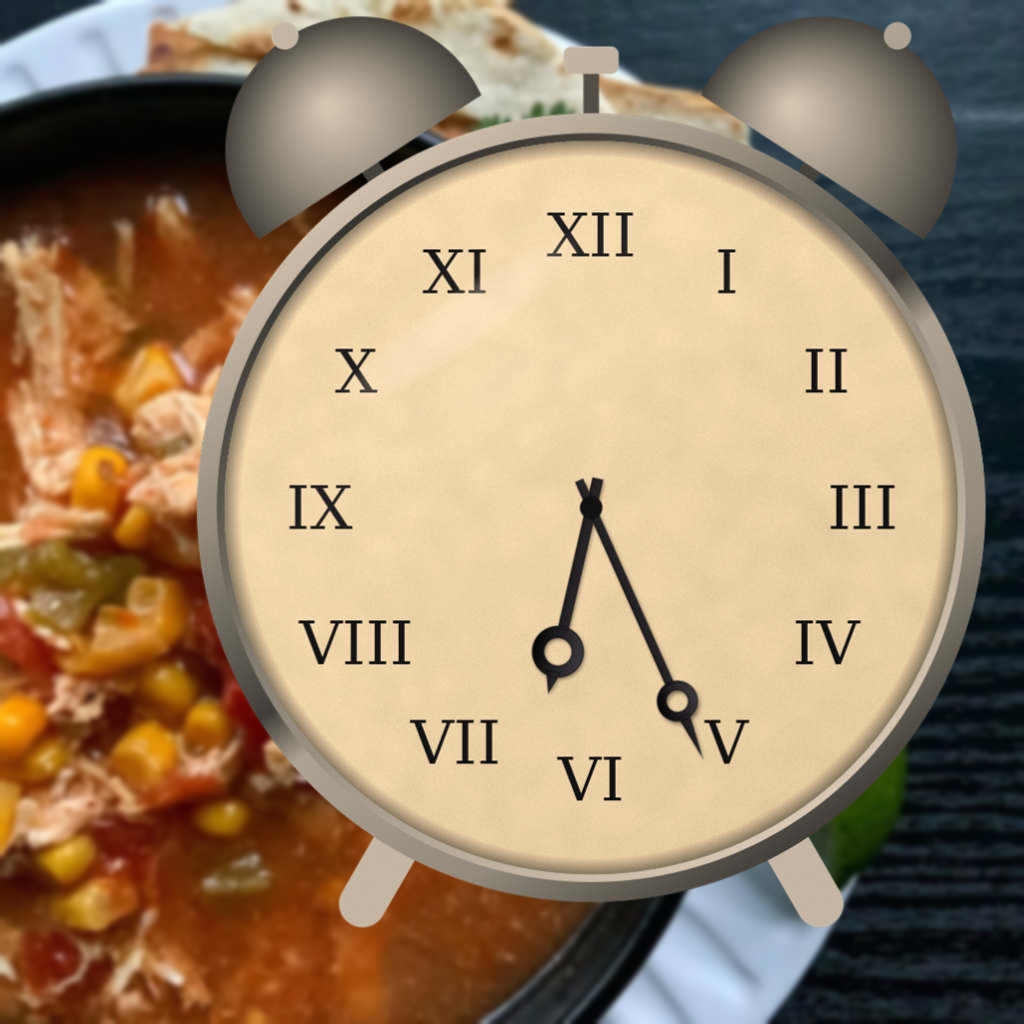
6:26
